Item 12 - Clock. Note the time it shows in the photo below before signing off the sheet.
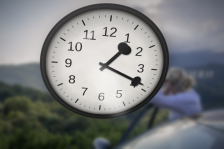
1:19
